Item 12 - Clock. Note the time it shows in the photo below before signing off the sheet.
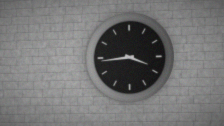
3:44
